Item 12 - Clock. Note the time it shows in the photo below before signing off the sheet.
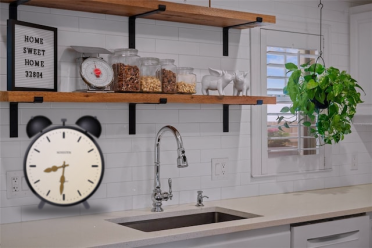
8:31
